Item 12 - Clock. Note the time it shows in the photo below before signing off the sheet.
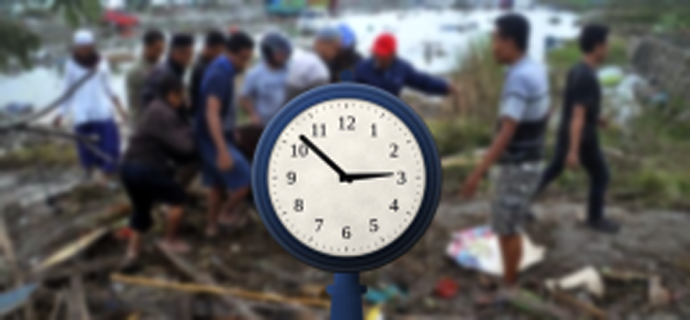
2:52
